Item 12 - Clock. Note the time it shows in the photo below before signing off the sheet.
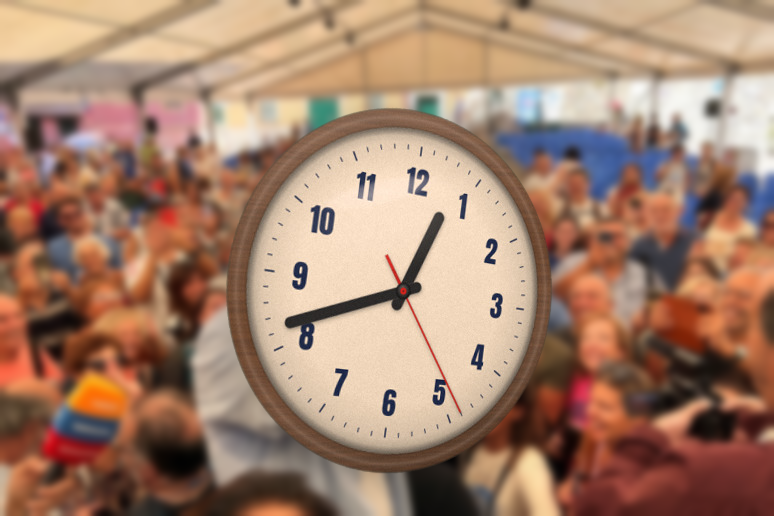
12:41:24
